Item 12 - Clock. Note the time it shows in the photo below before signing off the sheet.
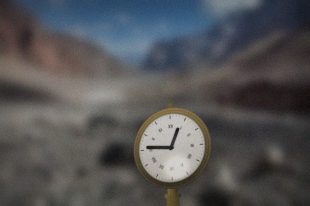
12:46
